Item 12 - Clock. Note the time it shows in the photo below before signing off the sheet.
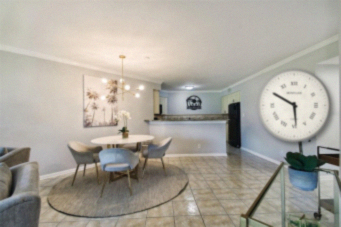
5:50
